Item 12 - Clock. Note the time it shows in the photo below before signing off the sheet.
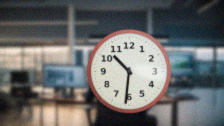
10:31
